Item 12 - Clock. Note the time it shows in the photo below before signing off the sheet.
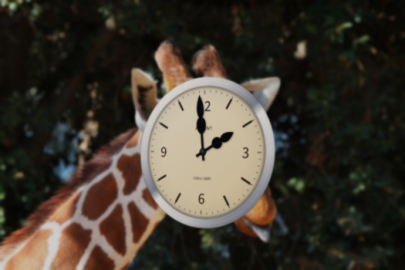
1:59
